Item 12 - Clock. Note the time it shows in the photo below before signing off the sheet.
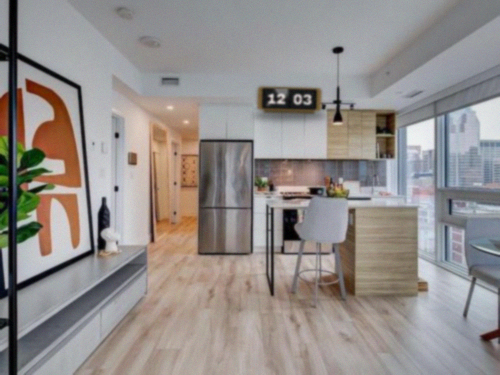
12:03
